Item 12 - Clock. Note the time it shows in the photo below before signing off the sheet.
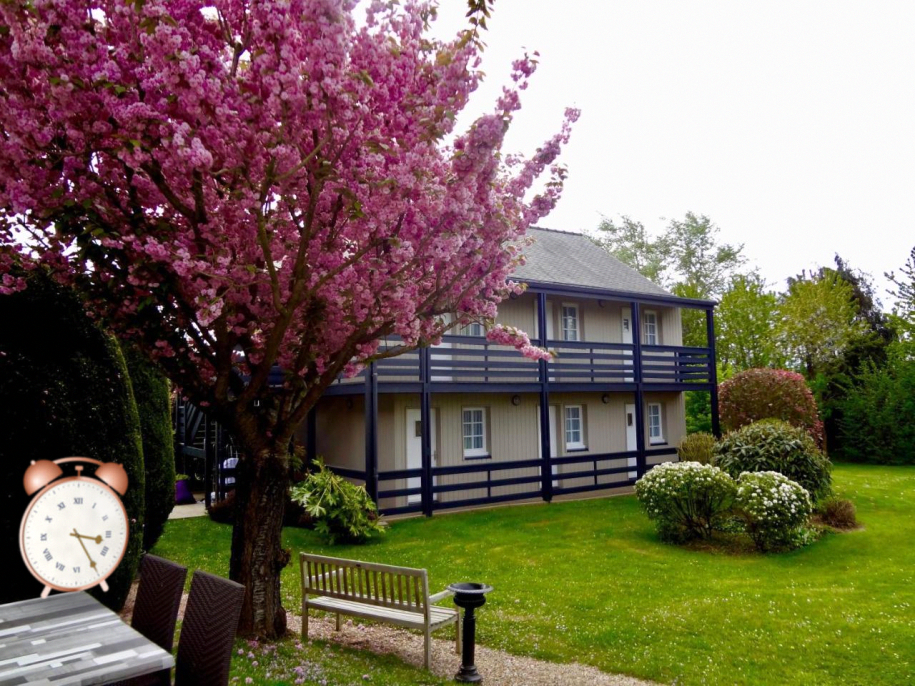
3:25
